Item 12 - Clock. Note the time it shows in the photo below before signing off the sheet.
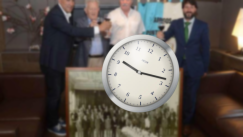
9:13
